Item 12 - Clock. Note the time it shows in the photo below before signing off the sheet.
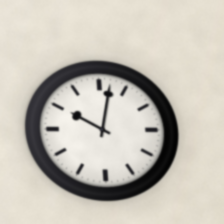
10:02
